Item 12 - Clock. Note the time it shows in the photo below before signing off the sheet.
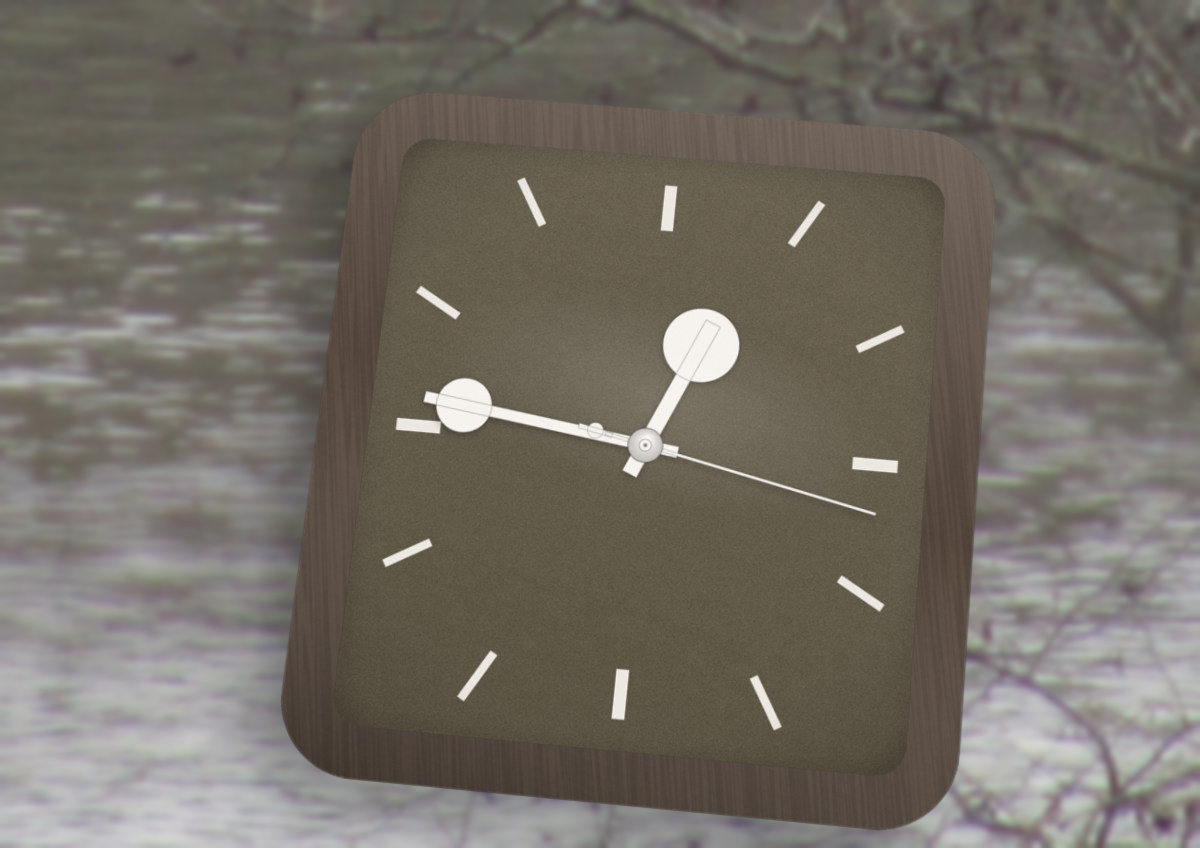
12:46:17
